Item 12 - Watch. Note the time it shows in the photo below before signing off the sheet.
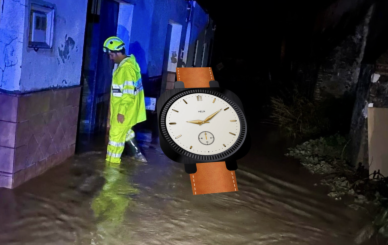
9:09
